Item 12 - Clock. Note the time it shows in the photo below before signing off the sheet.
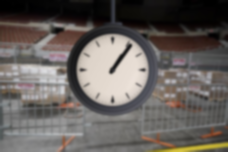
1:06
